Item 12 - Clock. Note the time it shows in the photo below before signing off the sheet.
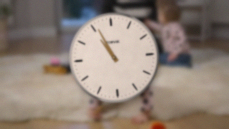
10:56
